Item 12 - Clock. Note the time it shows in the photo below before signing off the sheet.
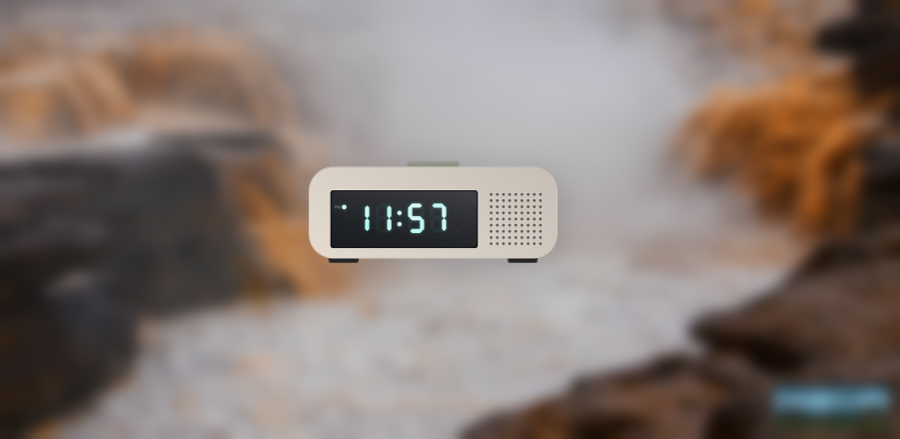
11:57
